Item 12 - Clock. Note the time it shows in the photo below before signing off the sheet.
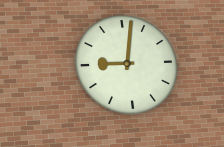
9:02
